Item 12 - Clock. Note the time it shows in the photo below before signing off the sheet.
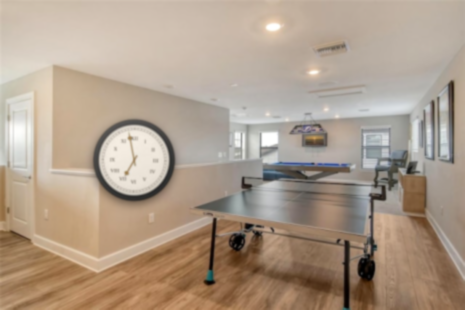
6:58
